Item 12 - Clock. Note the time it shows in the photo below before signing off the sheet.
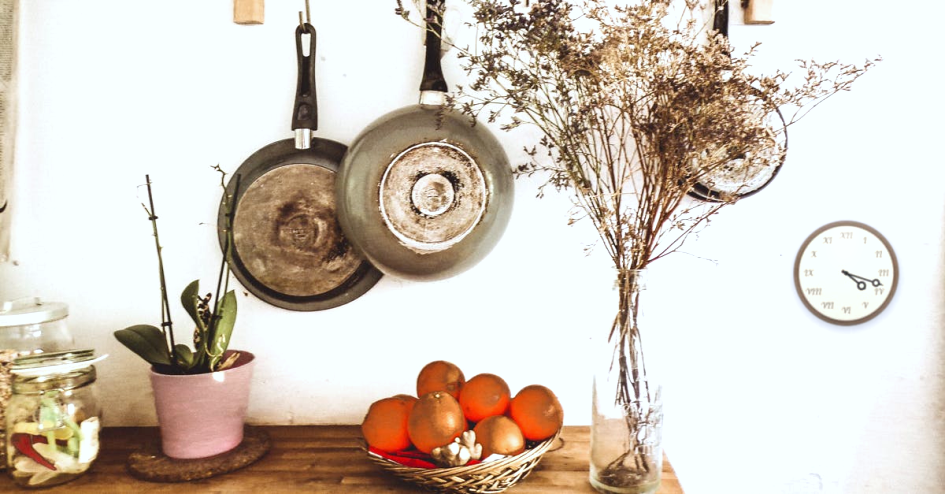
4:18
